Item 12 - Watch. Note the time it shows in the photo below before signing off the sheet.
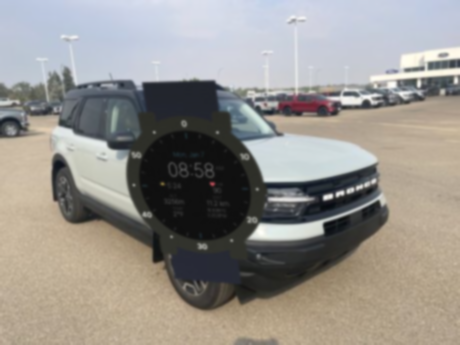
8:58
